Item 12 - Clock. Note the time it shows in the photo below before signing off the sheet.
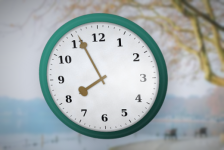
7:56
